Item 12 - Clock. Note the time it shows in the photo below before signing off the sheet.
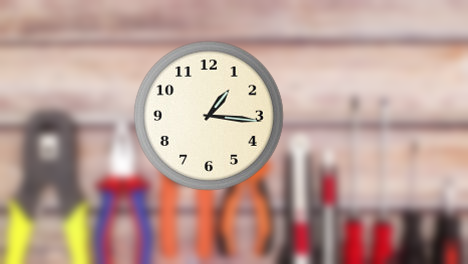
1:16
